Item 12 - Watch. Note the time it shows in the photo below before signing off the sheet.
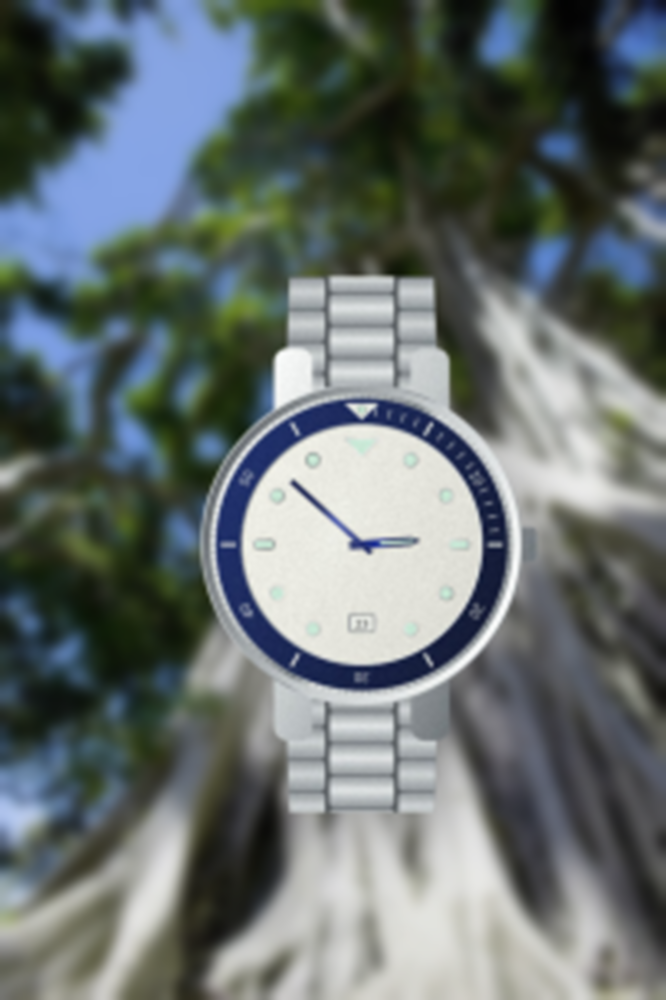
2:52
